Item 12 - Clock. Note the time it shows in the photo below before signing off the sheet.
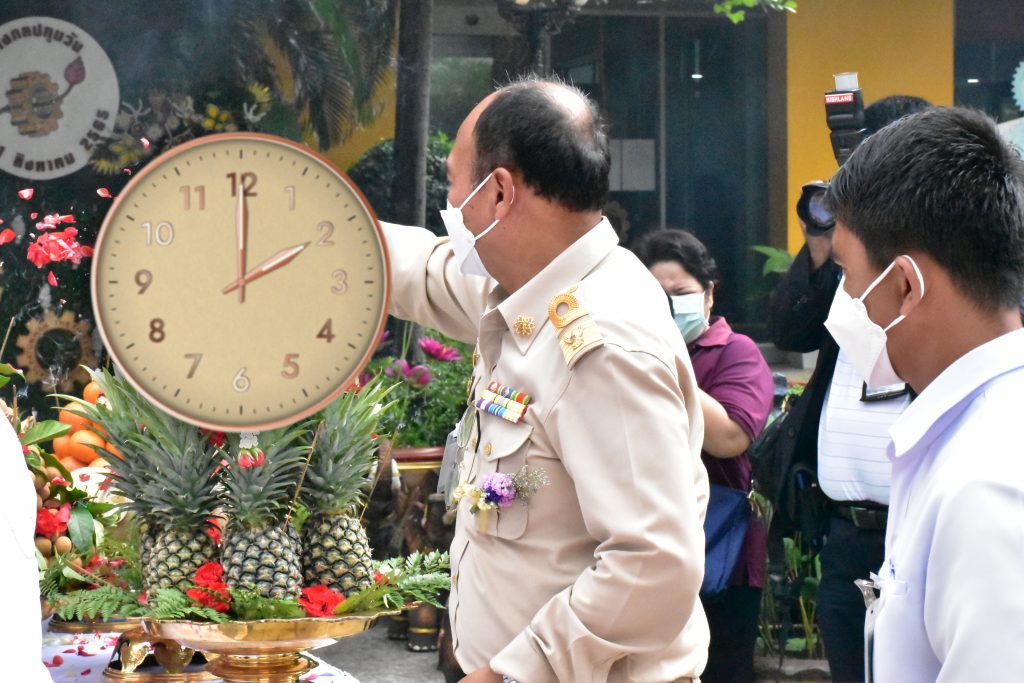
2:00
